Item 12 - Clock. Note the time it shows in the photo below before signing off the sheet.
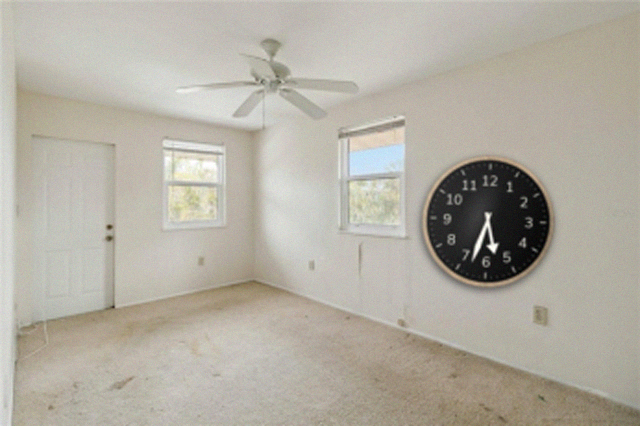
5:33
